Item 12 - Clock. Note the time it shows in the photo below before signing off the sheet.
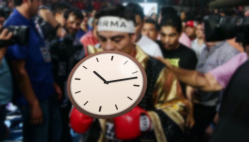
10:12
